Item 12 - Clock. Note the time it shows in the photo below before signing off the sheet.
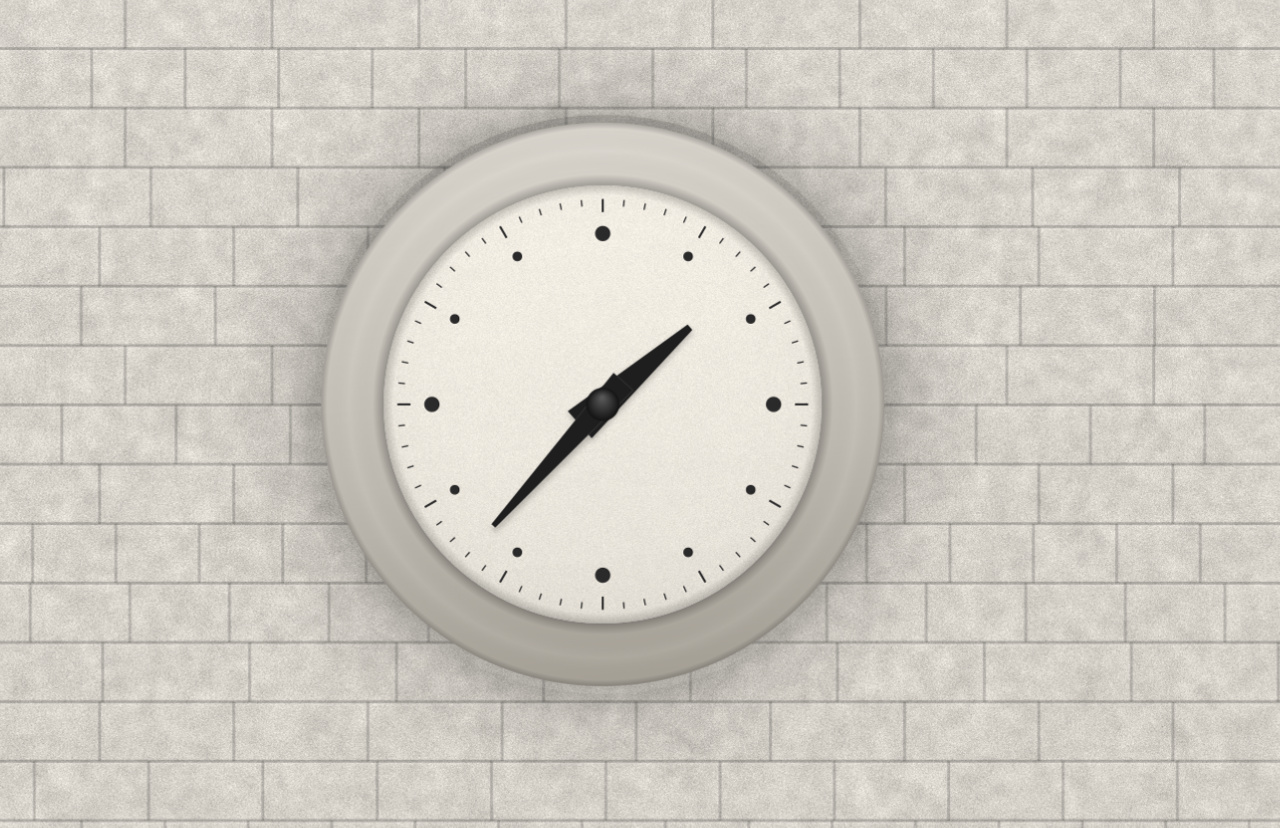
1:37
